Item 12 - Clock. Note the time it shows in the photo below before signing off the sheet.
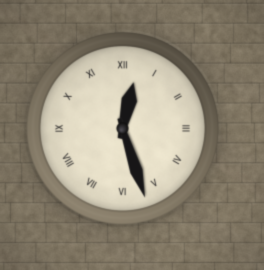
12:27
